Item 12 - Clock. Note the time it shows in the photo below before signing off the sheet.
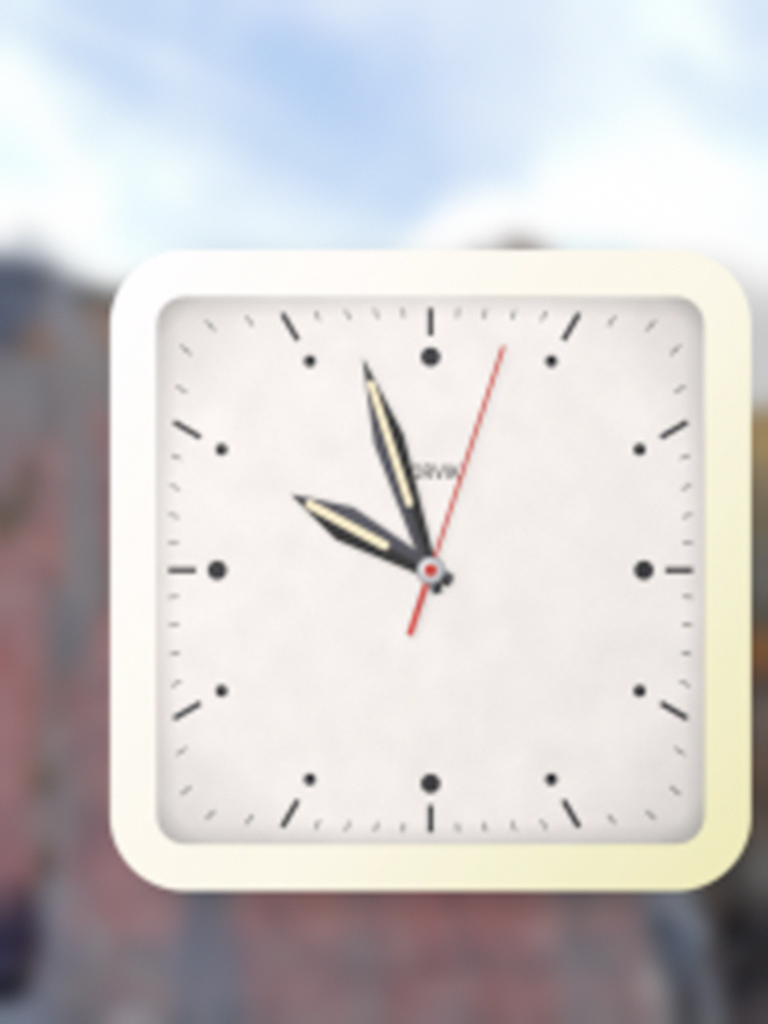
9:57:03
